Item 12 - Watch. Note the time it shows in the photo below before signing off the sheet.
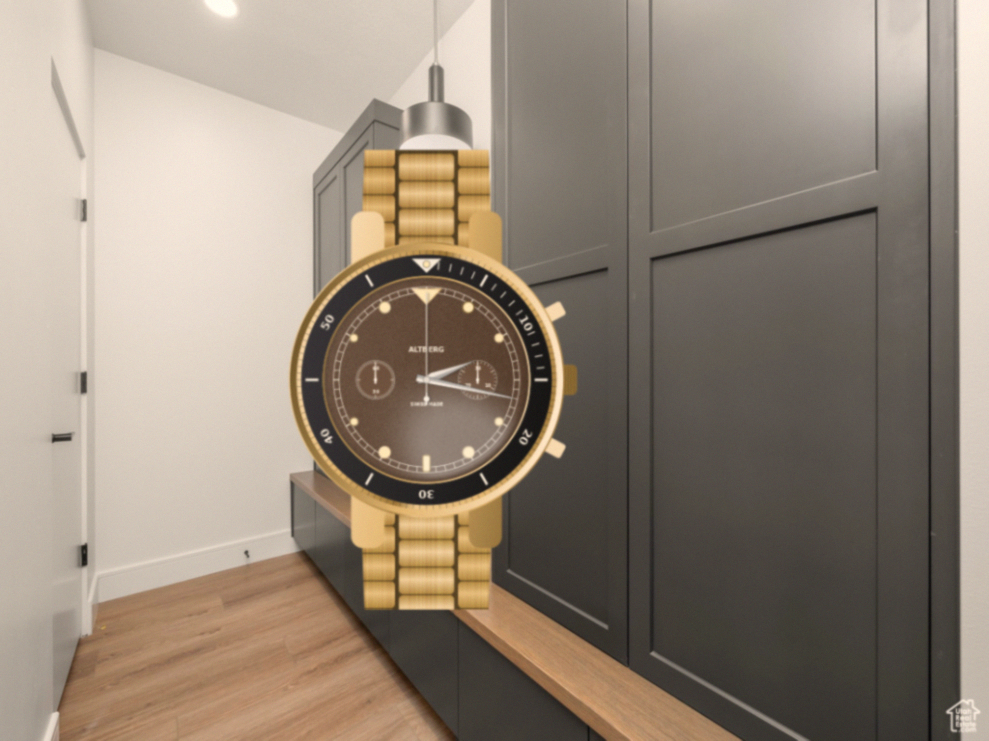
2:17
